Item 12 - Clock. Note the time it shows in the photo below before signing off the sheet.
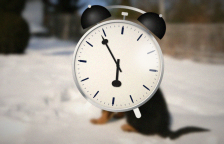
5:54
